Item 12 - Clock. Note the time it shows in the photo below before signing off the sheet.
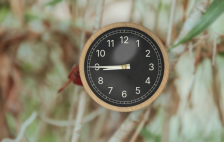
8:45
